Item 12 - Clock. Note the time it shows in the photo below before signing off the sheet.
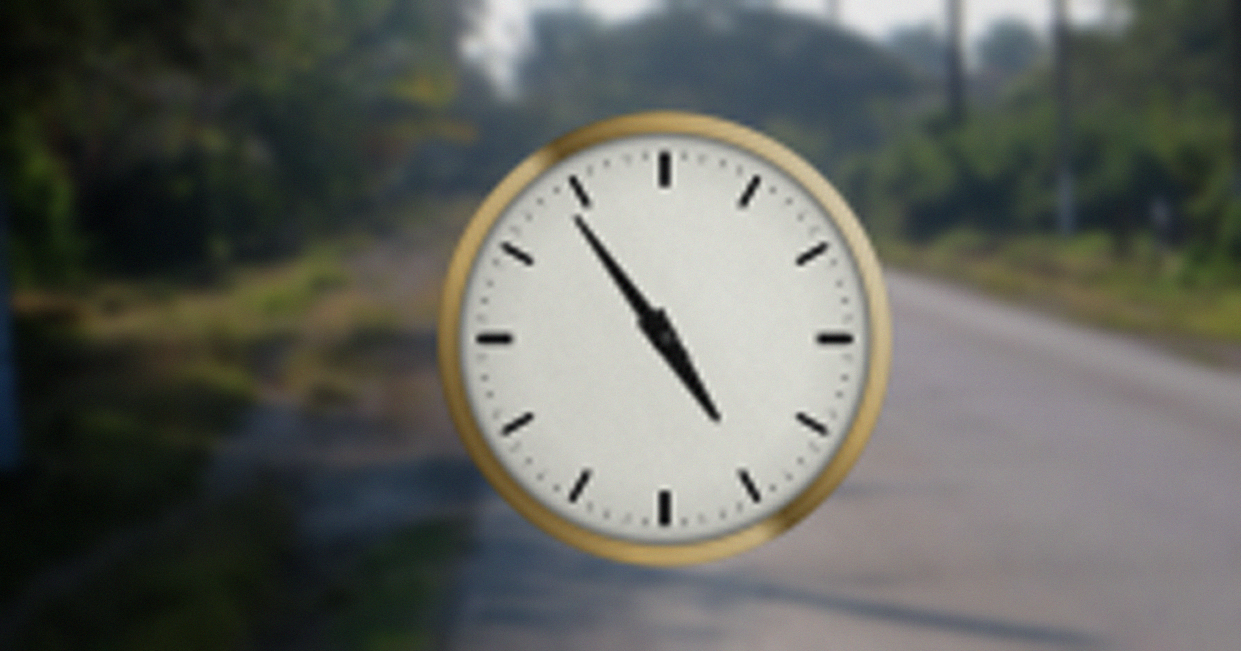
4:54
